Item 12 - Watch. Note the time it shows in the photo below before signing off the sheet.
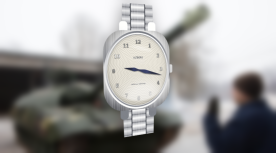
9:17
